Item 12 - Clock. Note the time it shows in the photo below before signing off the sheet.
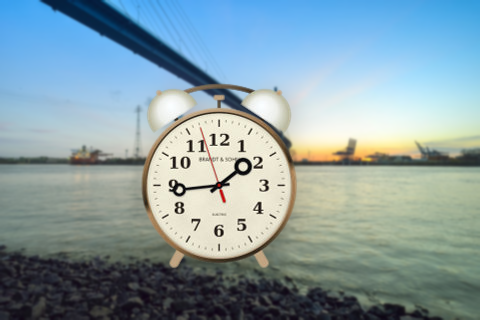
1:43:57
